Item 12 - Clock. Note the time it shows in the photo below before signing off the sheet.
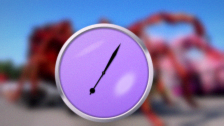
7:05
